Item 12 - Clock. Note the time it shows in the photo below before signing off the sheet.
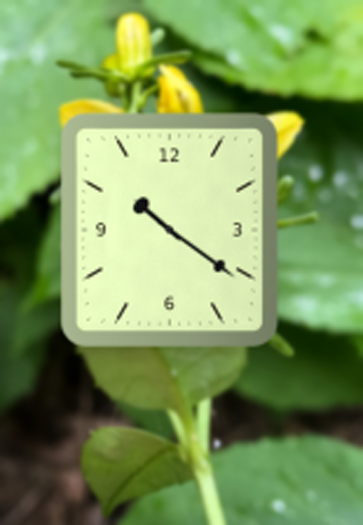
10:21
